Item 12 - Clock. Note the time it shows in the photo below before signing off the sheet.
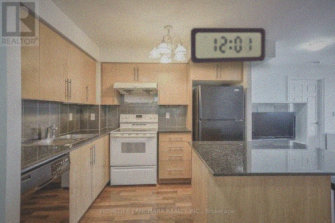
12:01
